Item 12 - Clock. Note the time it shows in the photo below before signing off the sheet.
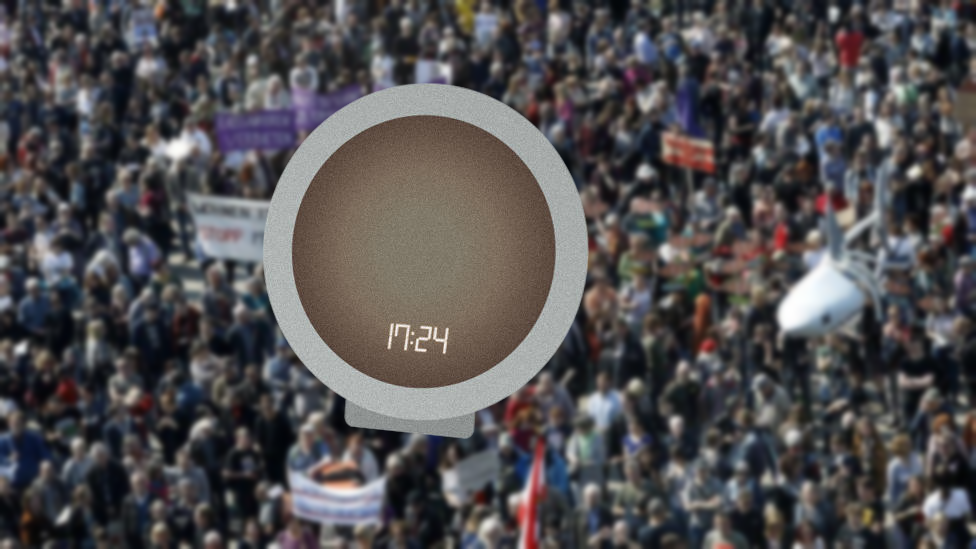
17:24
